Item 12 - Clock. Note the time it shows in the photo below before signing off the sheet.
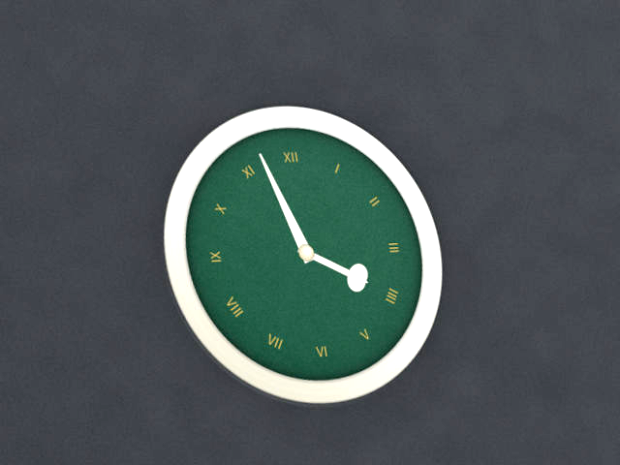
3:57
